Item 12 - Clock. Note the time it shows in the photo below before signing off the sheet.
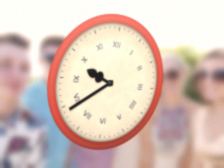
9:39
